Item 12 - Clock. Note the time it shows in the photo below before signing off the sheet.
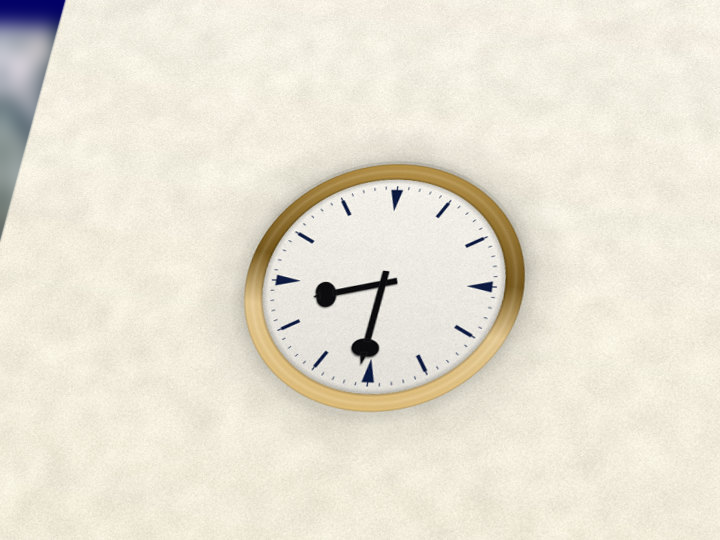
8:31
